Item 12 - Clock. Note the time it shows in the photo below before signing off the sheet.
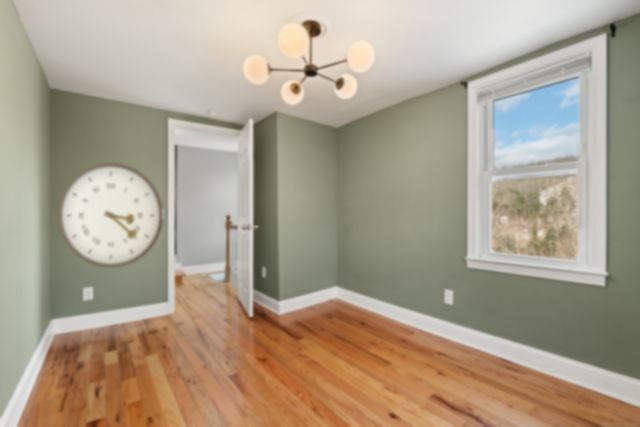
3:22
